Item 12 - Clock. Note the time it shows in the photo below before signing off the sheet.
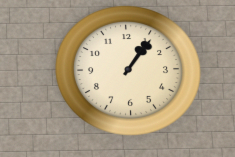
1:06
